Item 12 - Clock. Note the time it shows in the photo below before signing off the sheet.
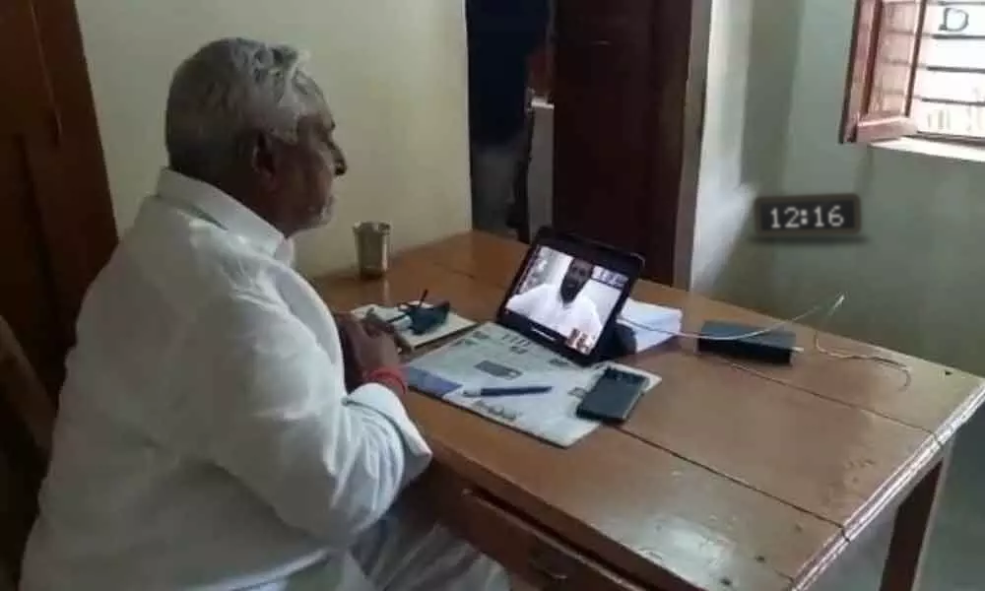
12:16
